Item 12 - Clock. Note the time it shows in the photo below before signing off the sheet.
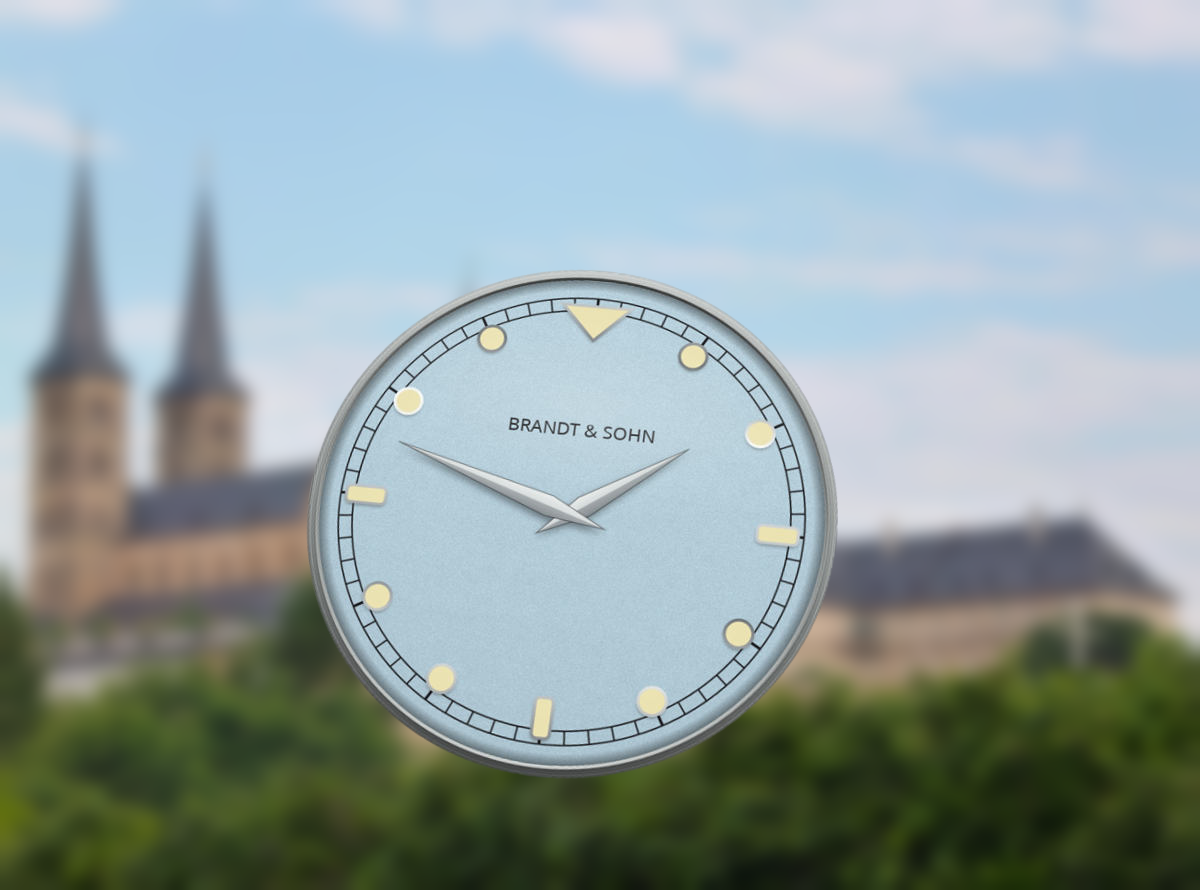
1:48
